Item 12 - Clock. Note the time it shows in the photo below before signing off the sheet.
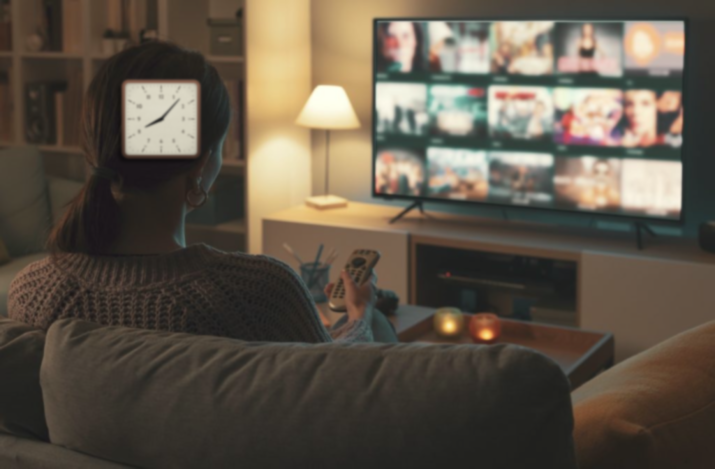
8:07
